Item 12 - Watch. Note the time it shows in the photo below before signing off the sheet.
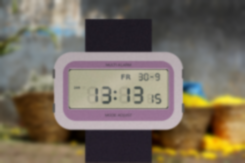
13:13:15
